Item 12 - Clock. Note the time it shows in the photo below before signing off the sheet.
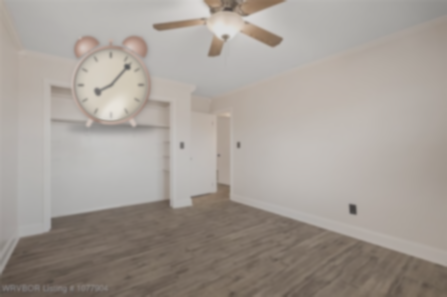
8:07
